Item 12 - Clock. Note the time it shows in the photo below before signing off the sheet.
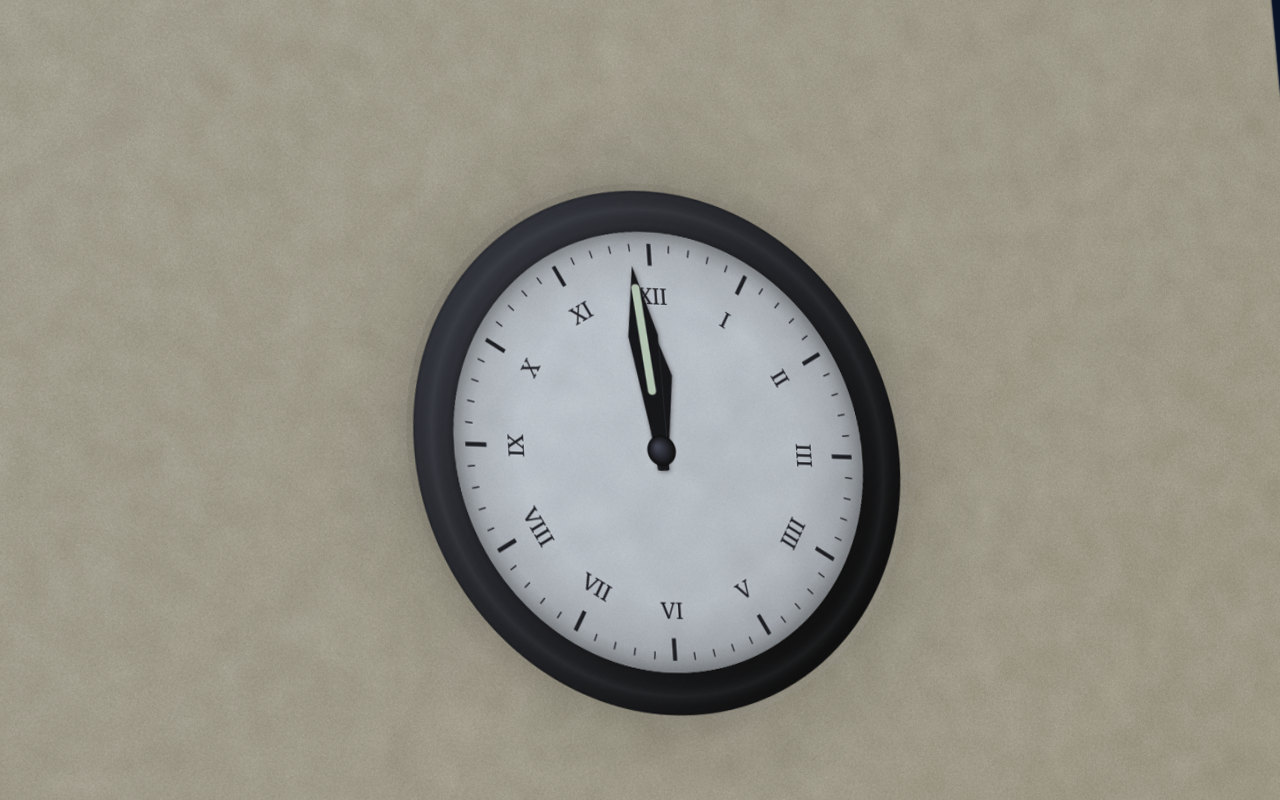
11:59
